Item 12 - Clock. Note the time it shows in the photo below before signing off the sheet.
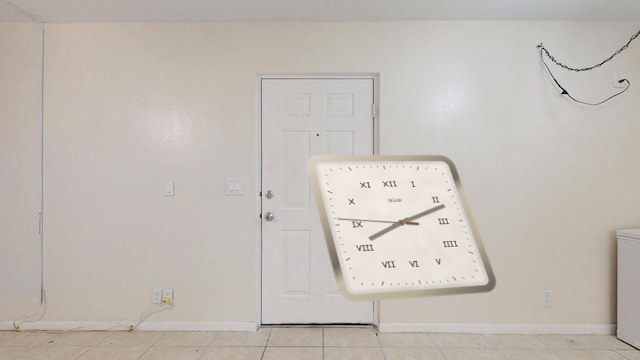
8:11:46
